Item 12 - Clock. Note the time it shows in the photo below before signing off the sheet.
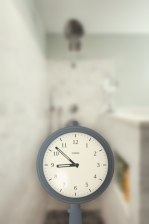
8:52
